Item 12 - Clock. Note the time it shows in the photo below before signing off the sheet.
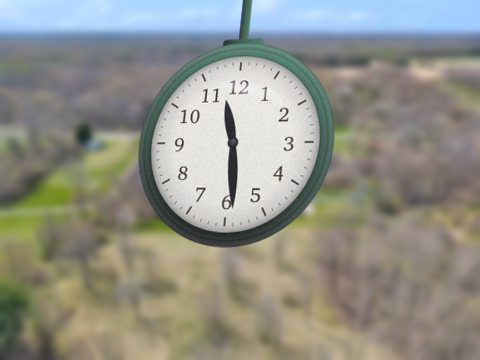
11:29
